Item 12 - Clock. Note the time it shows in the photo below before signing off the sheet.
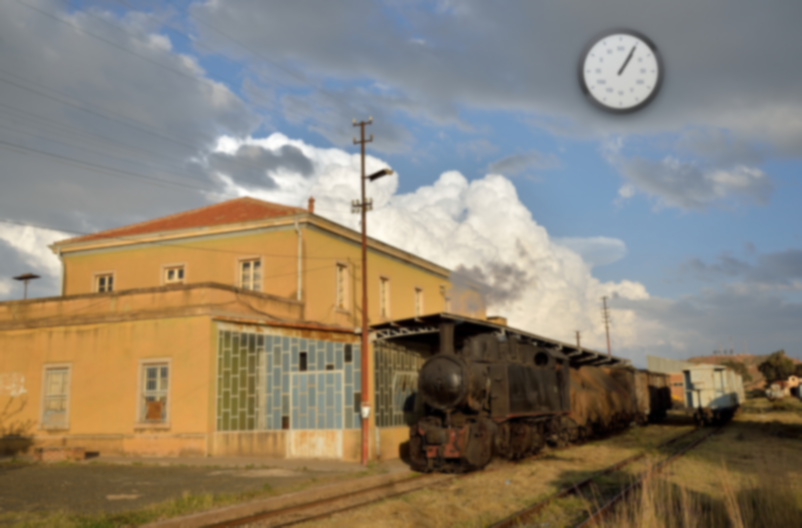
1:05
